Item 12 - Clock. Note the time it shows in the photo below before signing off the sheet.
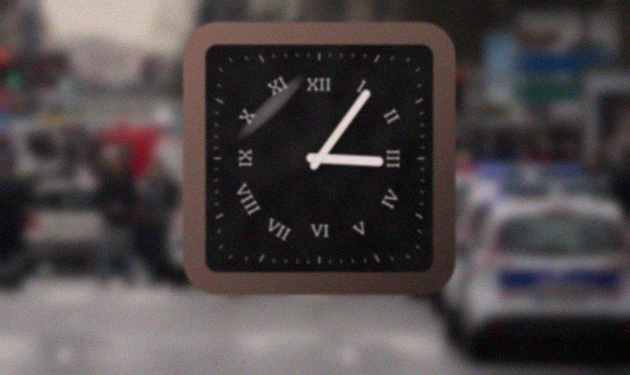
3:06
